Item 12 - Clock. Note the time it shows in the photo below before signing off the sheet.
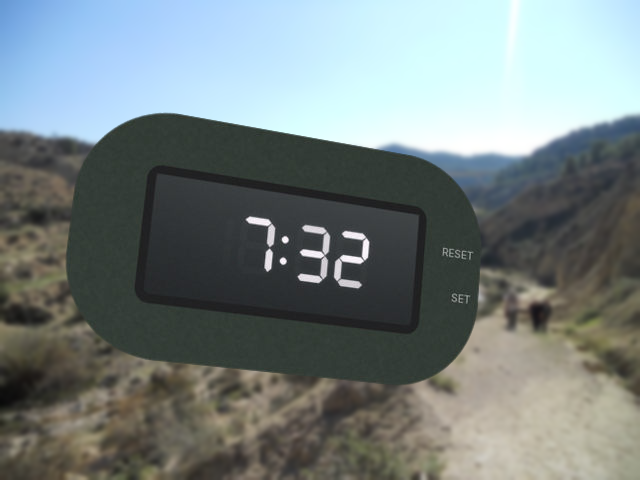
7:32
